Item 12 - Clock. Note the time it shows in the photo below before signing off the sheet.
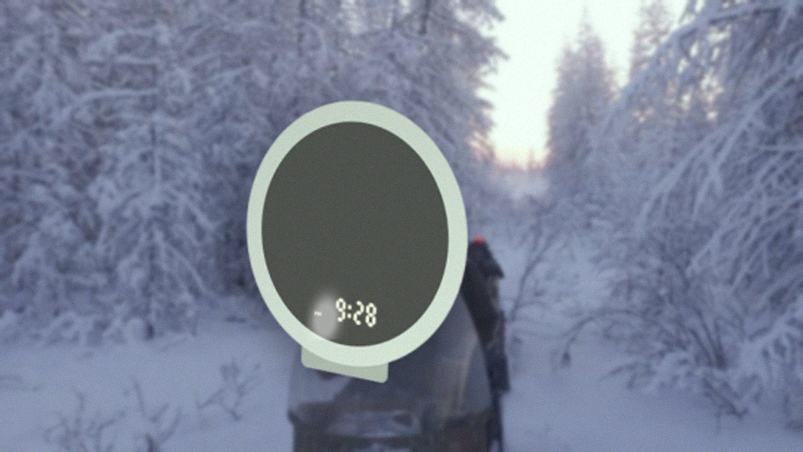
9:28
